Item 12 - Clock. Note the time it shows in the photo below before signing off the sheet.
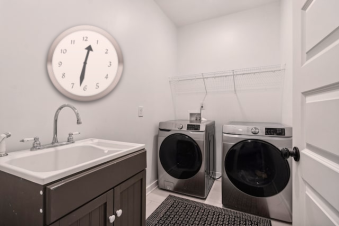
12:32
